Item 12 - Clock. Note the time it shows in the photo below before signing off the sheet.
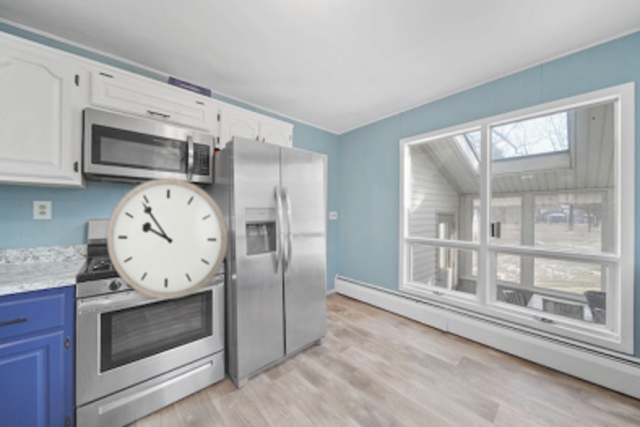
9:54
